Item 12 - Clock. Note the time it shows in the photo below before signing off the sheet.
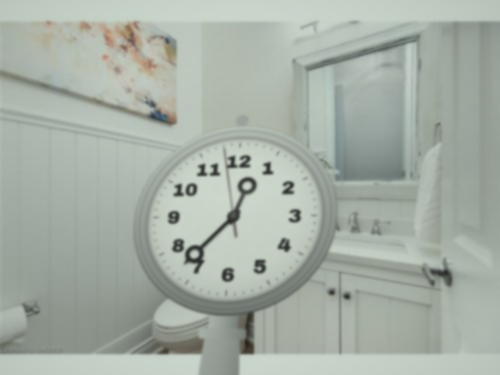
12:36:58
